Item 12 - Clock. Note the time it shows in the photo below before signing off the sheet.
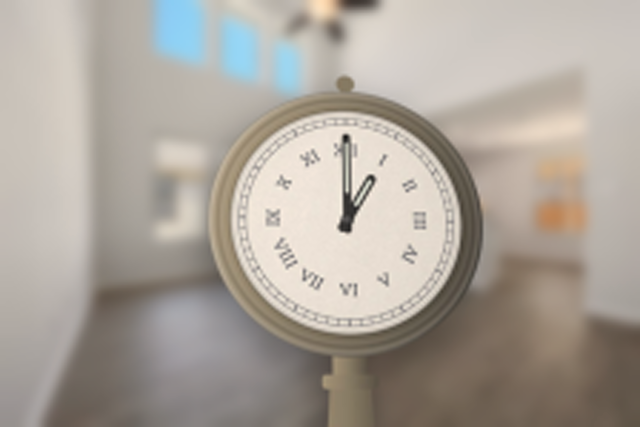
1:00
